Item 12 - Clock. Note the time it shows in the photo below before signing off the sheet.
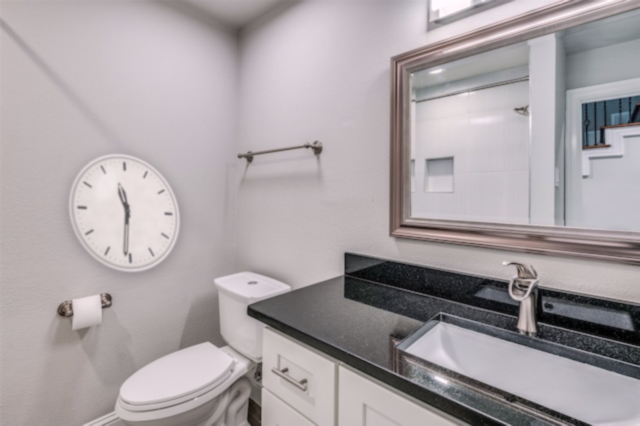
11:31
